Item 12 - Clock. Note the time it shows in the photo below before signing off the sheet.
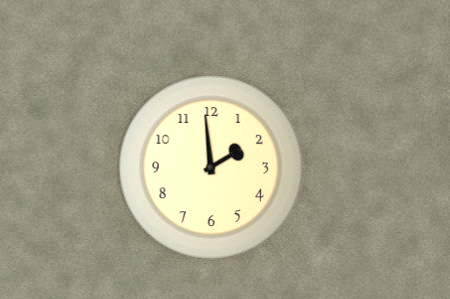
1:59
